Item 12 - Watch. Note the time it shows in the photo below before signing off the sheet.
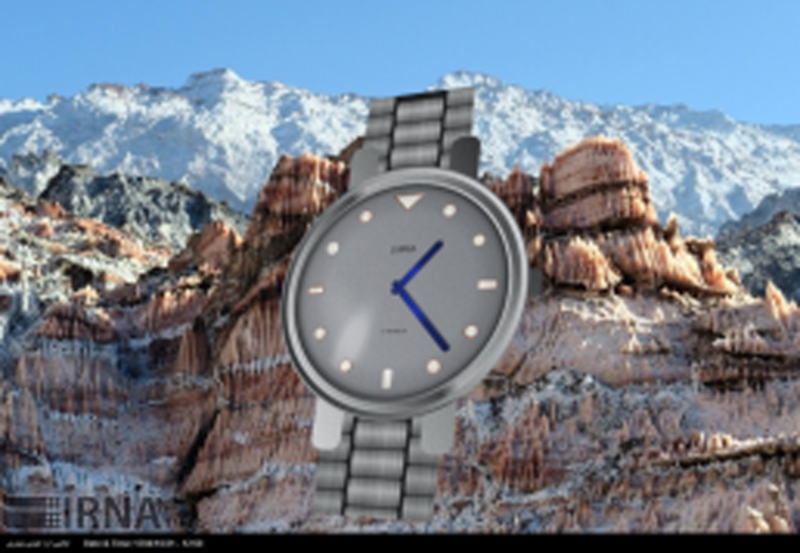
1:23
